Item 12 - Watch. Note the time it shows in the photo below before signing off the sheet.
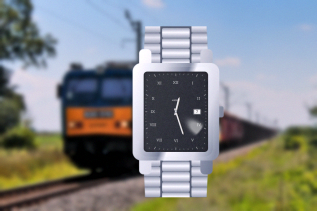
12:27
